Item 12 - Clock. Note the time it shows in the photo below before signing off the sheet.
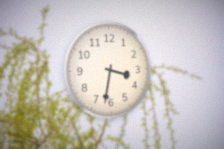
3:32
